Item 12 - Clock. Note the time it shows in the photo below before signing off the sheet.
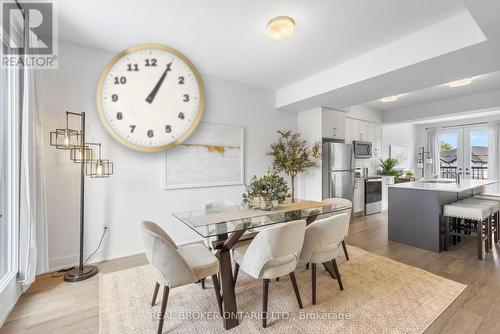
1:05
